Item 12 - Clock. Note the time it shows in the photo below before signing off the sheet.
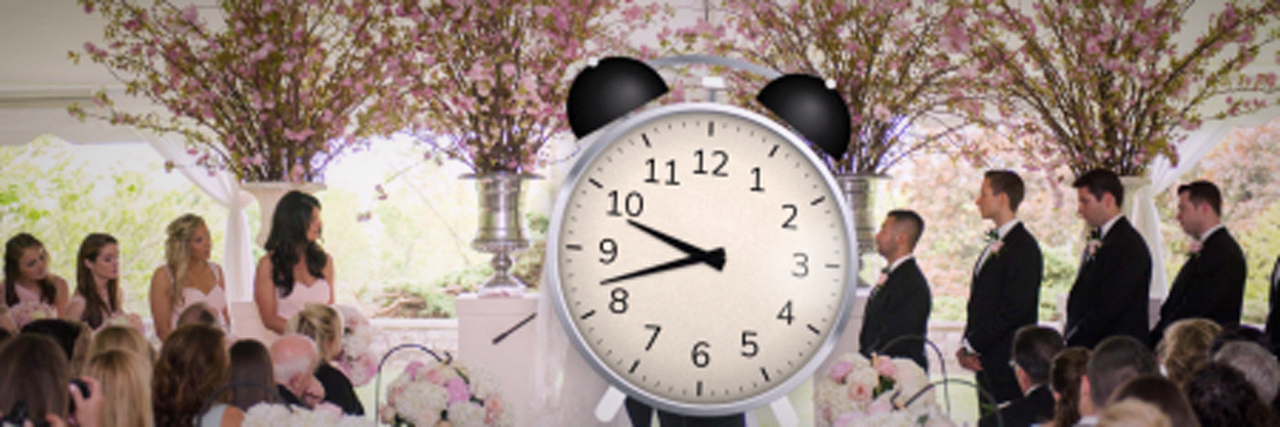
9:42
